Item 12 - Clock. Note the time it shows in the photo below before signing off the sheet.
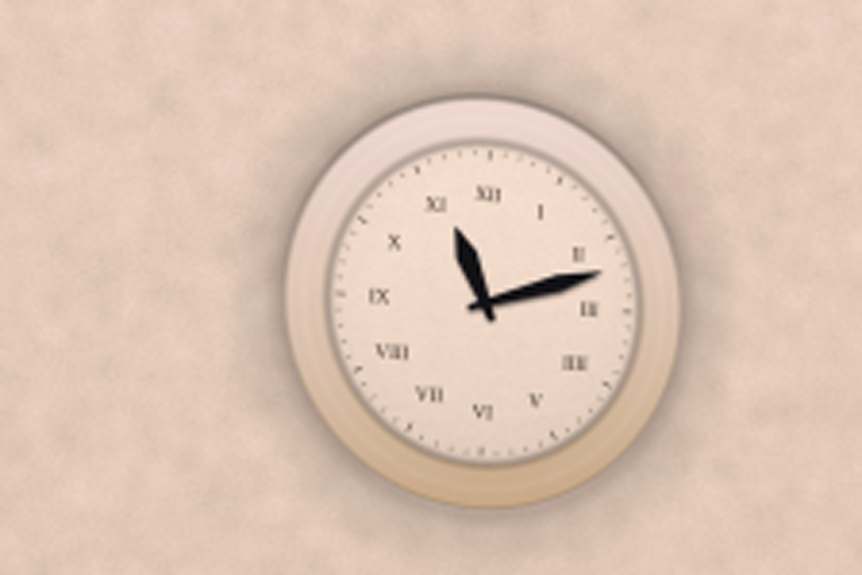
11:12
